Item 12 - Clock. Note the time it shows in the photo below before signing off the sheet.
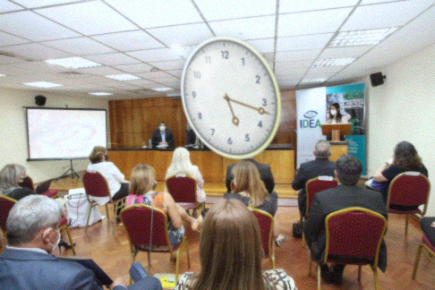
5:17
